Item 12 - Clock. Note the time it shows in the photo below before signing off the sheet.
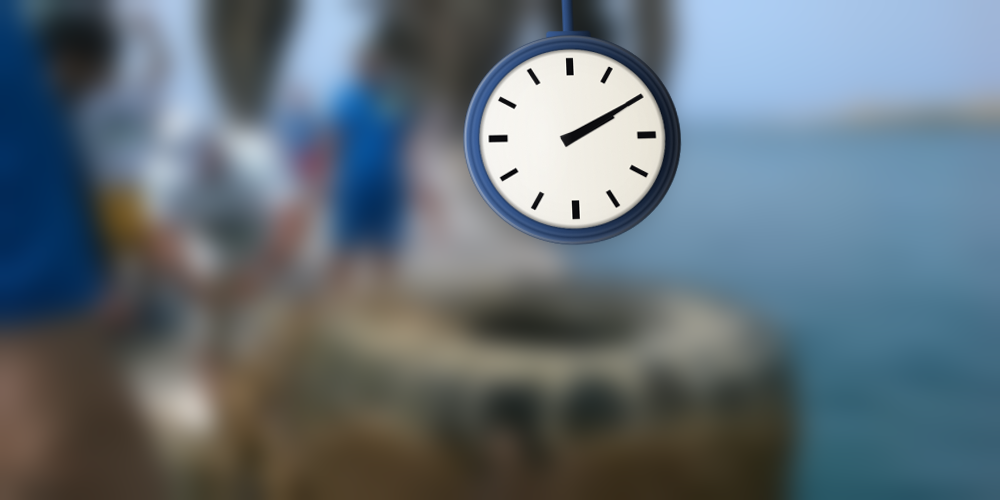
2:10
